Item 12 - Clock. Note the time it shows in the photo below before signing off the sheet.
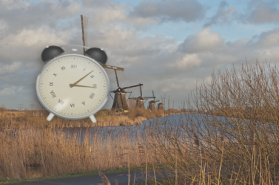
3:08
